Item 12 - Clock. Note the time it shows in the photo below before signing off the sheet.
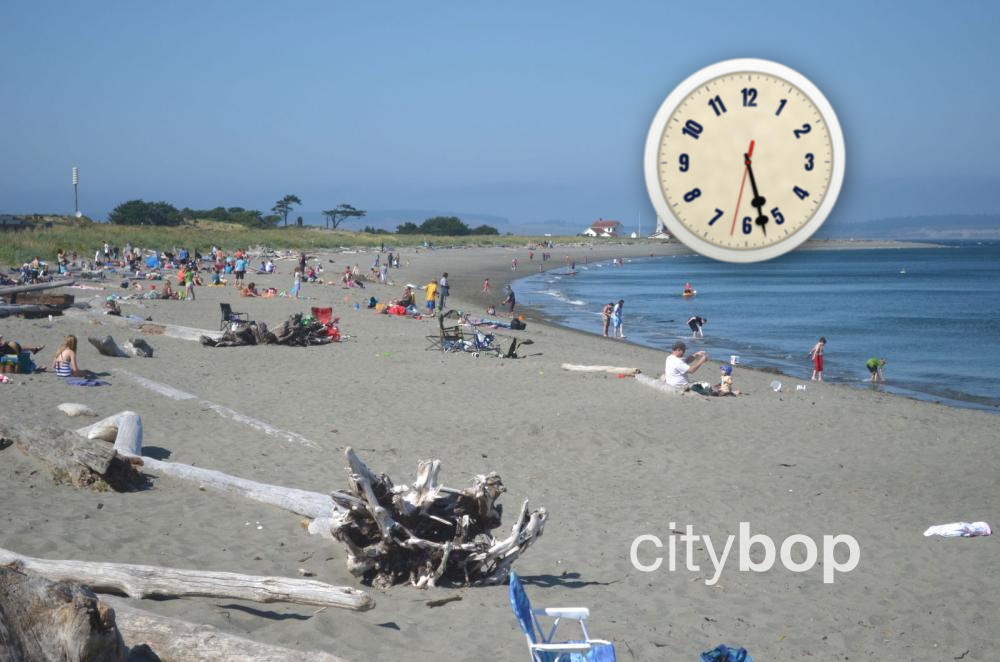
5:27:32
